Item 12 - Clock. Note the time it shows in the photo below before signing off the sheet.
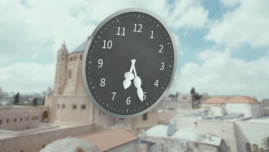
6:26
